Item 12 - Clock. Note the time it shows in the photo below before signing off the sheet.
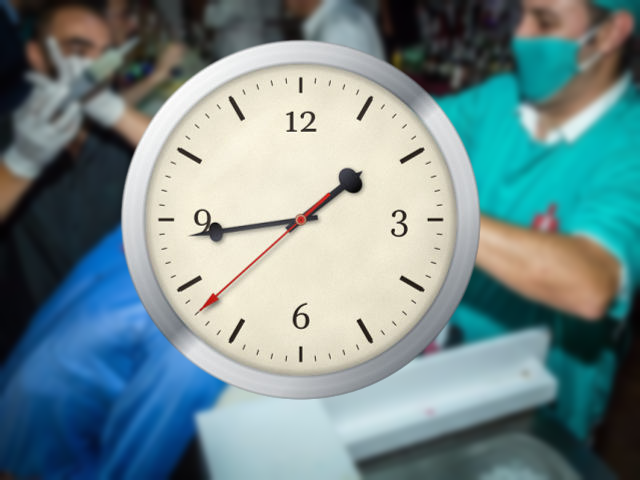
1:43:38
